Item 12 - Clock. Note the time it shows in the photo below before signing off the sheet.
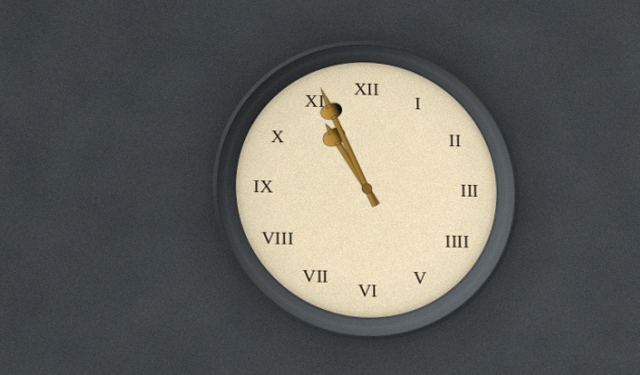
10:56
